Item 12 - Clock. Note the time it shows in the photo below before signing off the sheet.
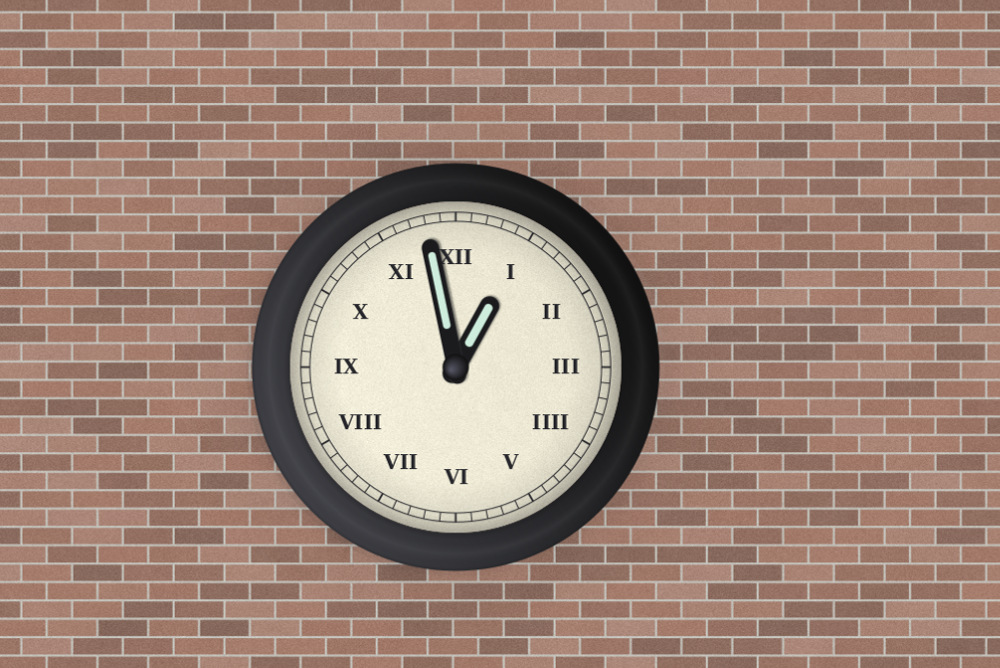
12:58
